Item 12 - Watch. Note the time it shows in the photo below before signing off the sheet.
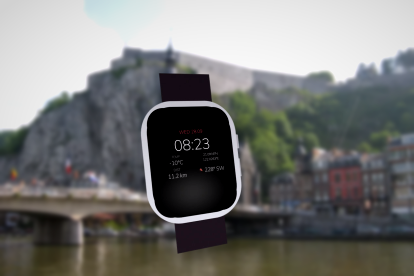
8:23
